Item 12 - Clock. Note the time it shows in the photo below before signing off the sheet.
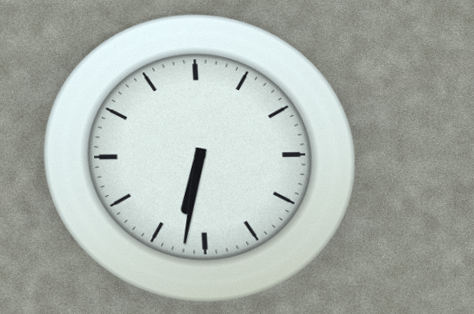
6:32
